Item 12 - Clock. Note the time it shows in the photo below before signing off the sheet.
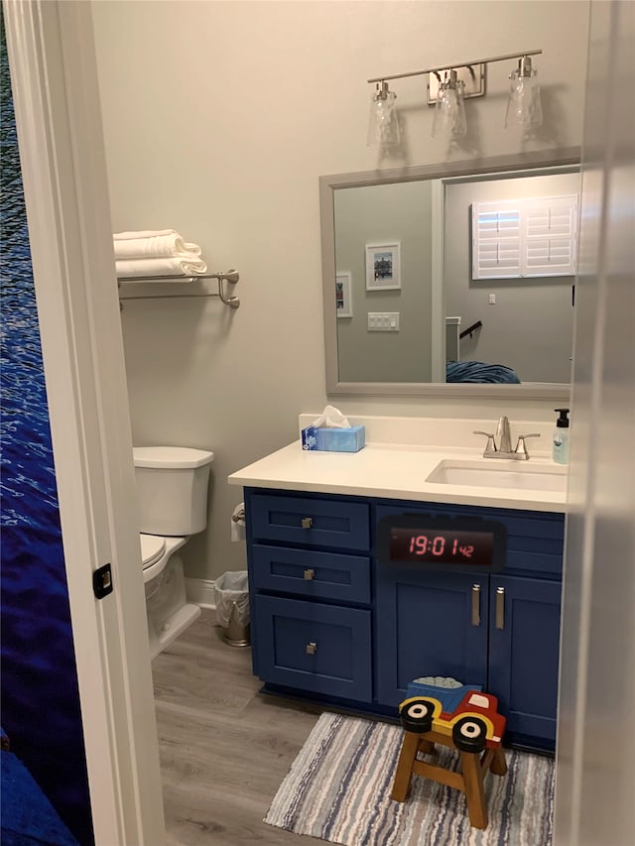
19:01
